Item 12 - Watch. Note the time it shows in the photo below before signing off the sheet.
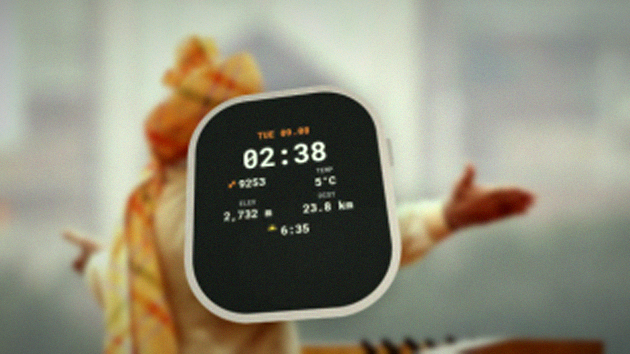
2:38
